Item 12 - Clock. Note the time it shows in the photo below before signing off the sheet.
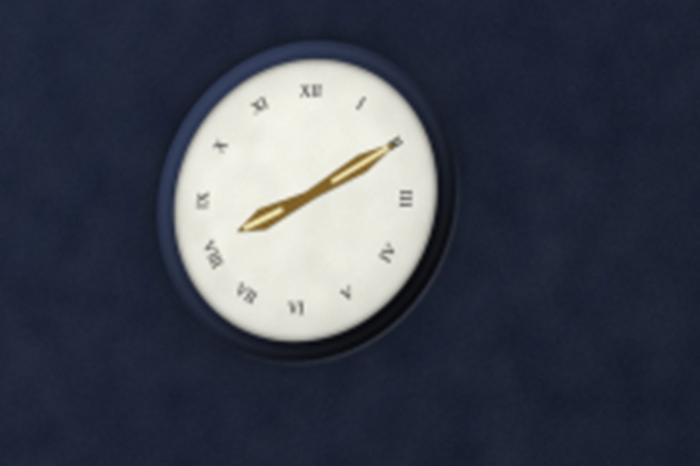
8:10
